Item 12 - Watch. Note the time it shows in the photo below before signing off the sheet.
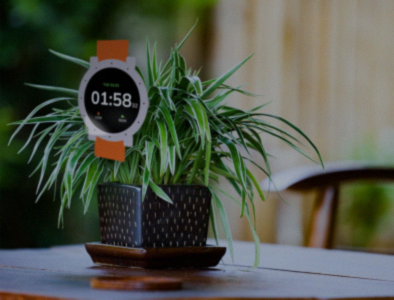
1:58
